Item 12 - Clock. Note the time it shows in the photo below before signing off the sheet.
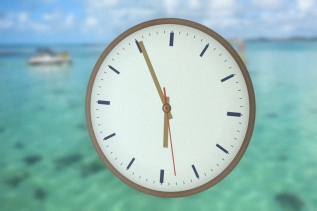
5:55:28
